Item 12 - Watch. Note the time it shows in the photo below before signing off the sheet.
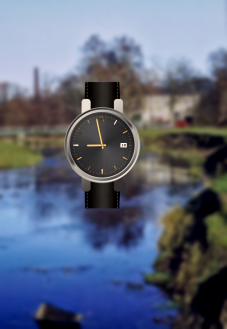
8:58
